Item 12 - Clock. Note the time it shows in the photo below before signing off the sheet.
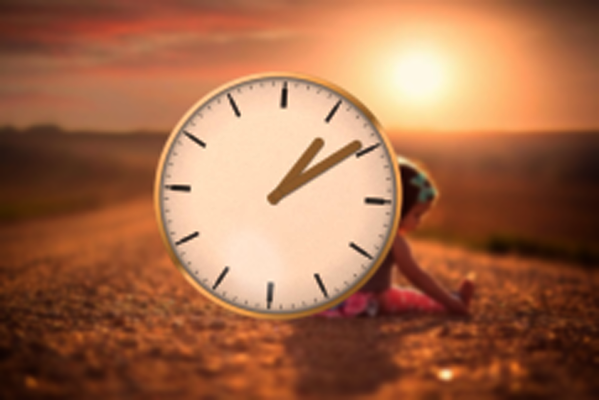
1:09
